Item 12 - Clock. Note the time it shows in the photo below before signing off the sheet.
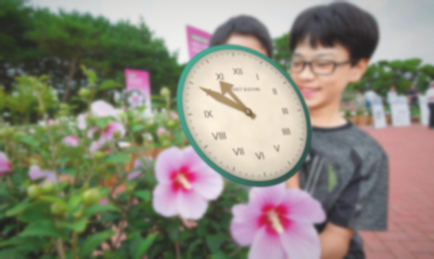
10:50
